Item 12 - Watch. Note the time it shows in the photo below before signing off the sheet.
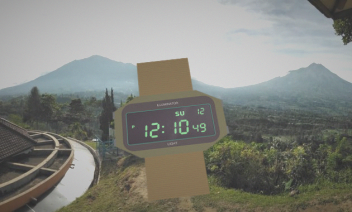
12:10:49
